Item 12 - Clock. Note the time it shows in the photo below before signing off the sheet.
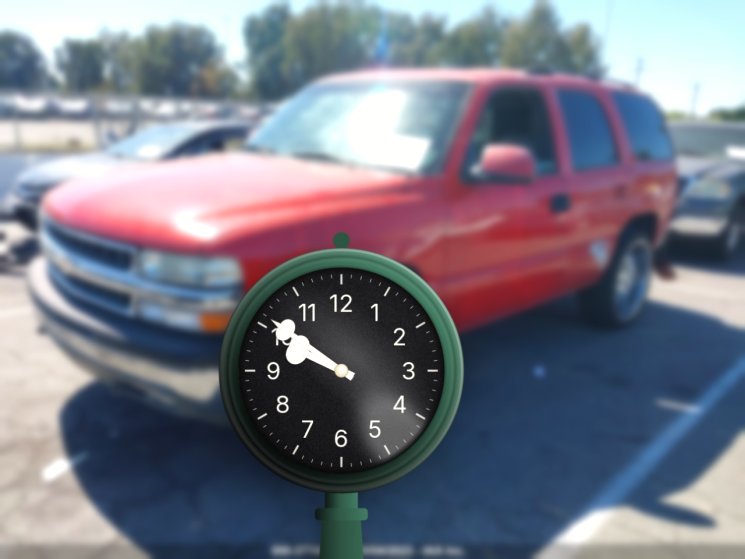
9:51
